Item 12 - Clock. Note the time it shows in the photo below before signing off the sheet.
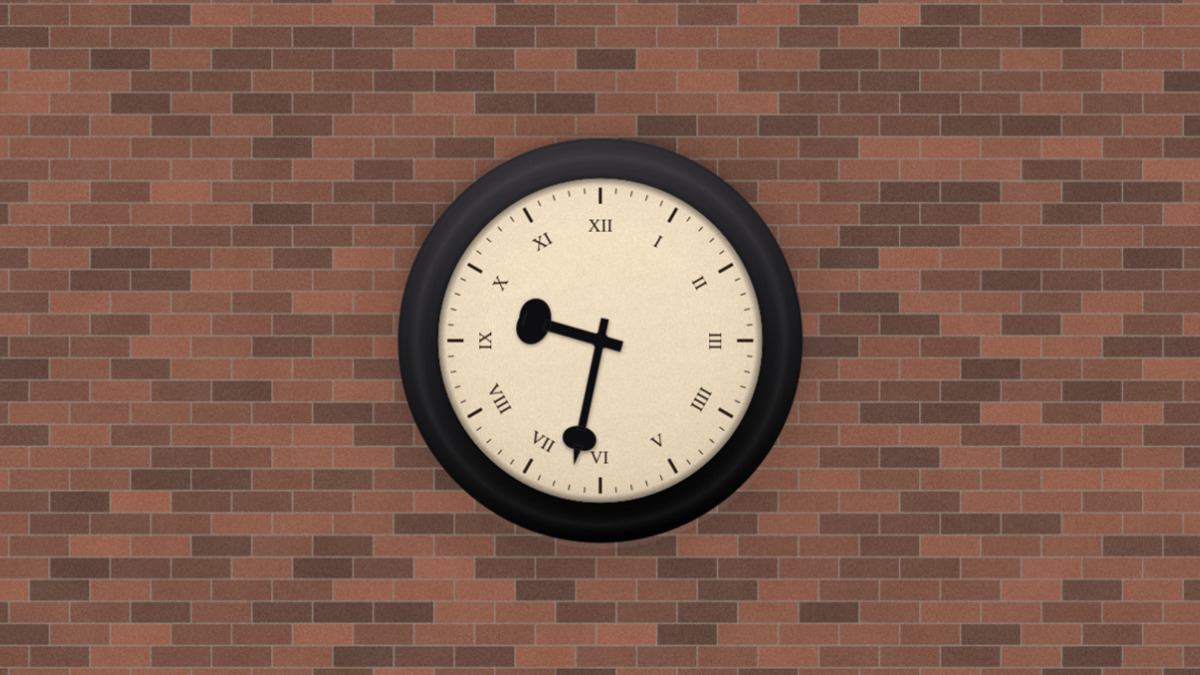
9:32
